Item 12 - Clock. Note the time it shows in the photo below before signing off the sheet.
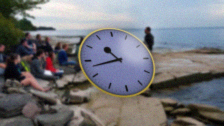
10:43
